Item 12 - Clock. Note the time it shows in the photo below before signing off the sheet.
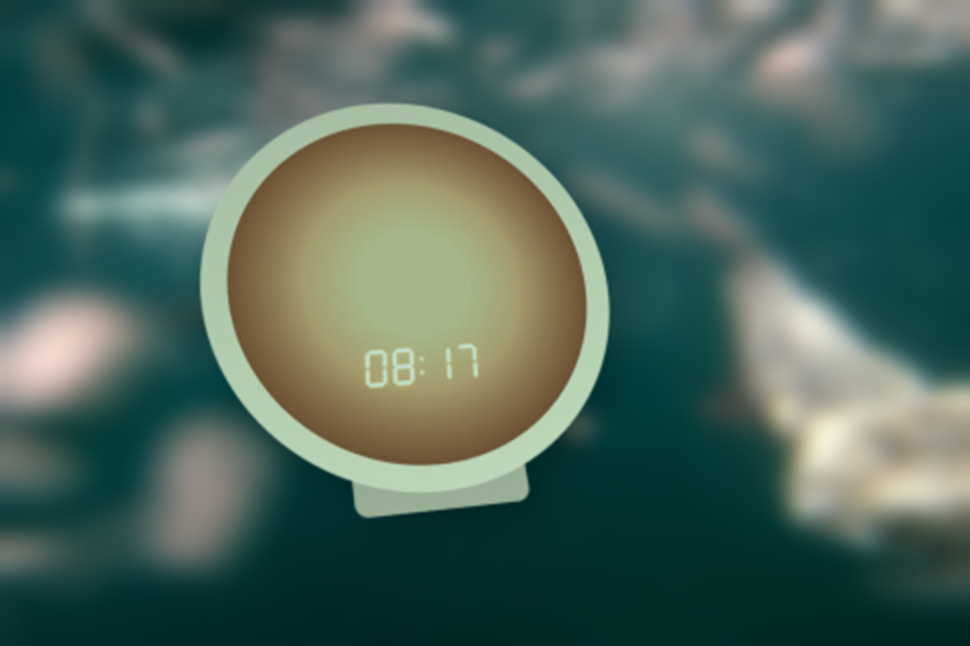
8:17
